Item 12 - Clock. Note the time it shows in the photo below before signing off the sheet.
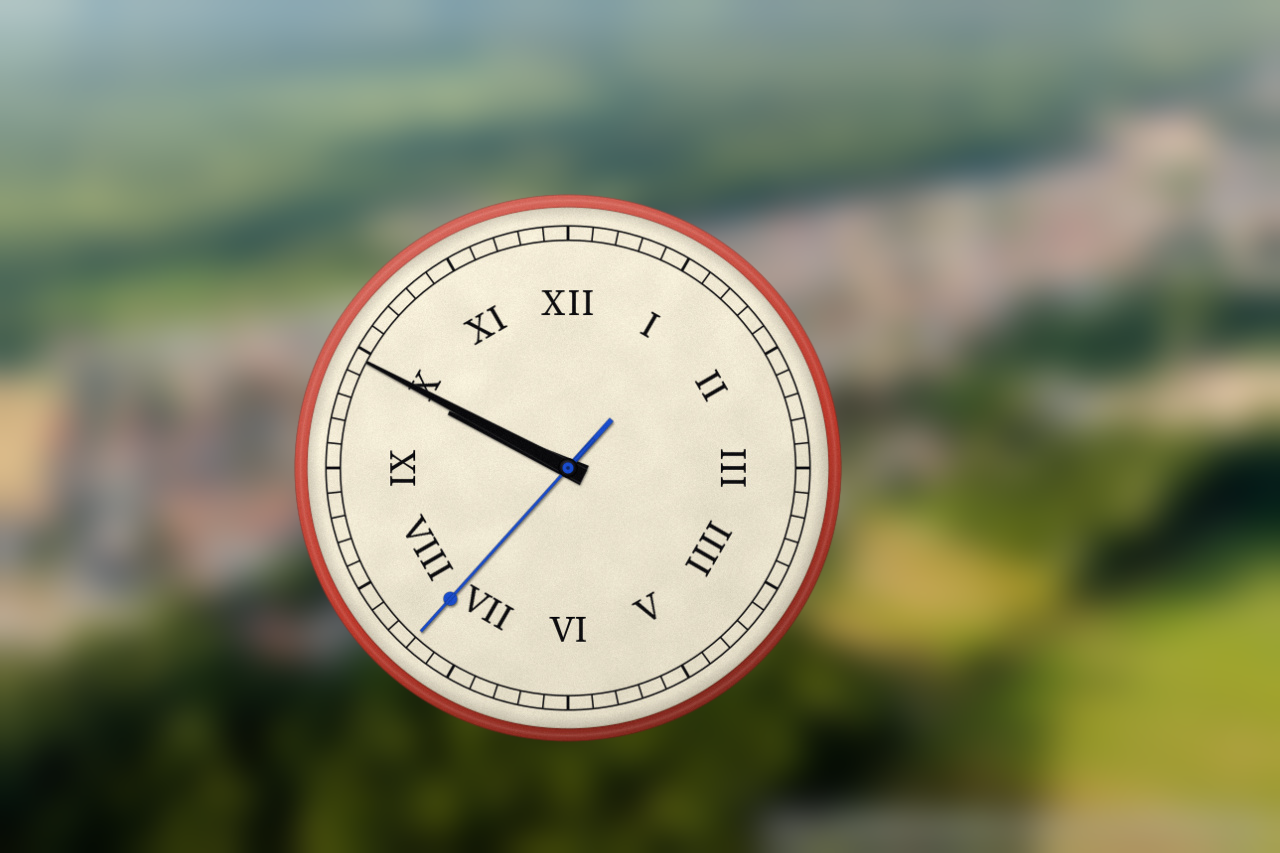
9:49:37
